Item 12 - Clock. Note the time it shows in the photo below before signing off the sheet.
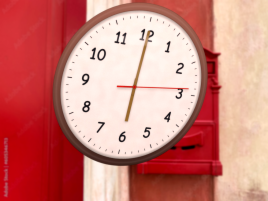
6:00:14
